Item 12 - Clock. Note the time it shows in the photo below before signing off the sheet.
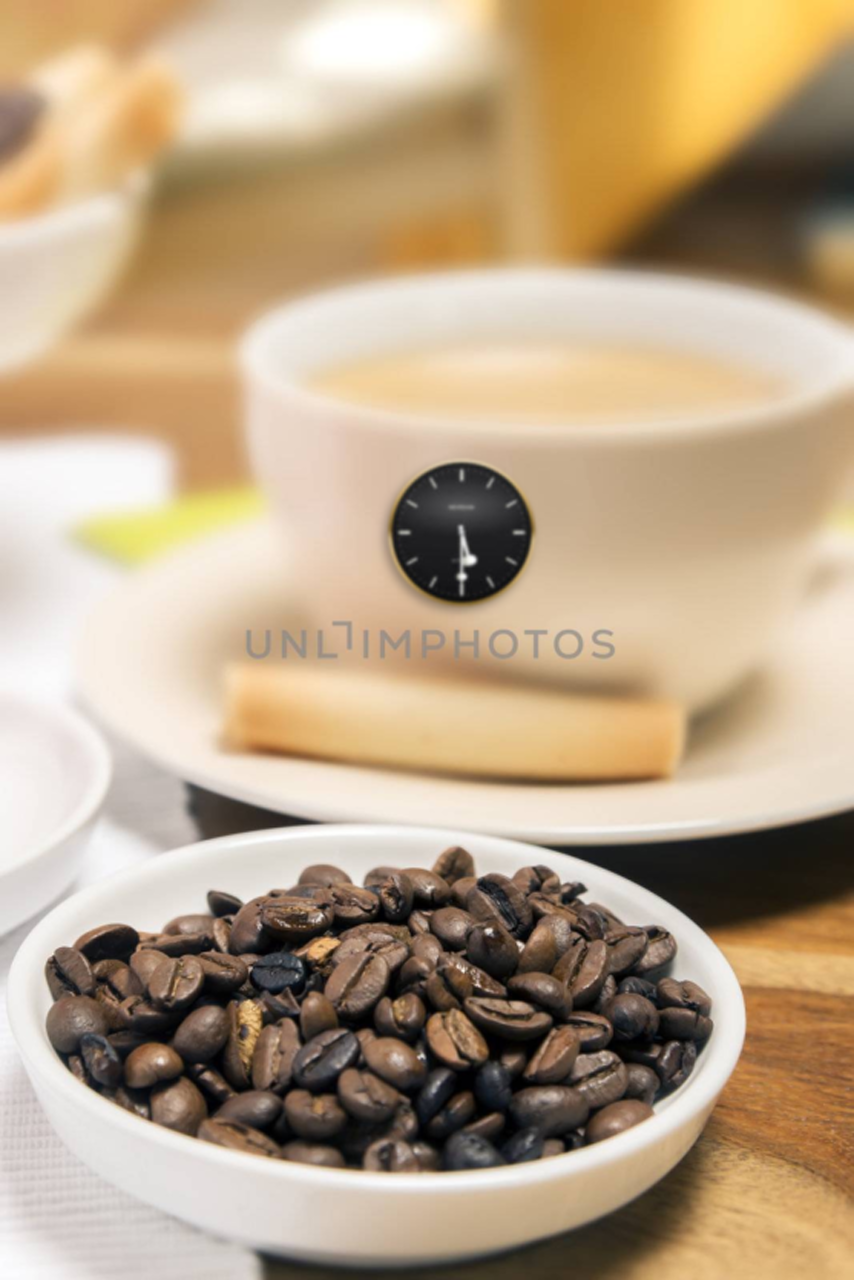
5:30
